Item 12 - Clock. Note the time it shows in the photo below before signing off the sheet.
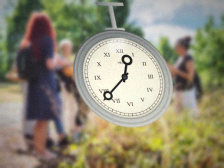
12:38
